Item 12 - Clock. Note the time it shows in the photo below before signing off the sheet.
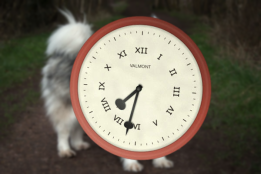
7:32
